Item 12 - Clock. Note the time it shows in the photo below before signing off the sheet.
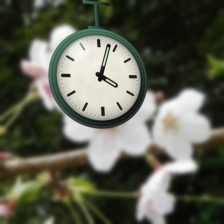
4:03
